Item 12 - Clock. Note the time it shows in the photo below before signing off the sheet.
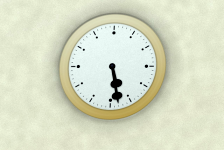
5:28
